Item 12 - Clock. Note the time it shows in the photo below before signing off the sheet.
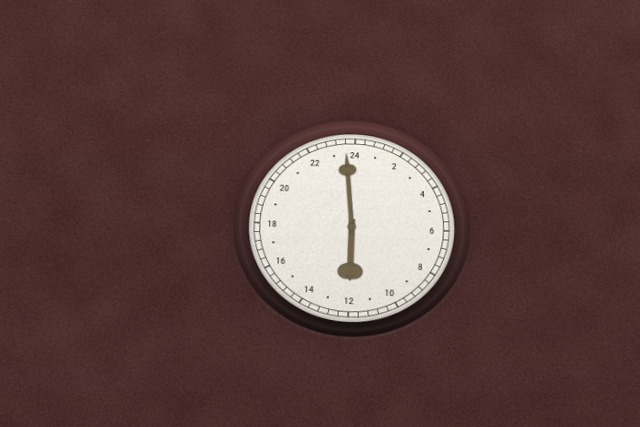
11:59
